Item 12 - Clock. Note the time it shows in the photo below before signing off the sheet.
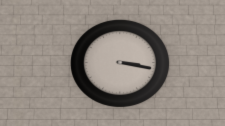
3:17
